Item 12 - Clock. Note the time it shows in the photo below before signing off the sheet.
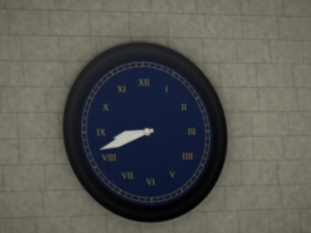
8:42
